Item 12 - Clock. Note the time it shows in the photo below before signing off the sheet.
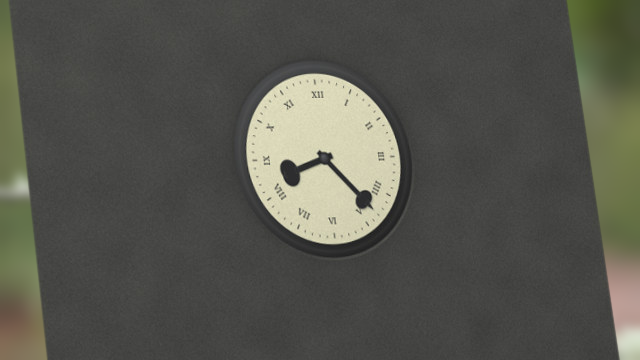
8:23
